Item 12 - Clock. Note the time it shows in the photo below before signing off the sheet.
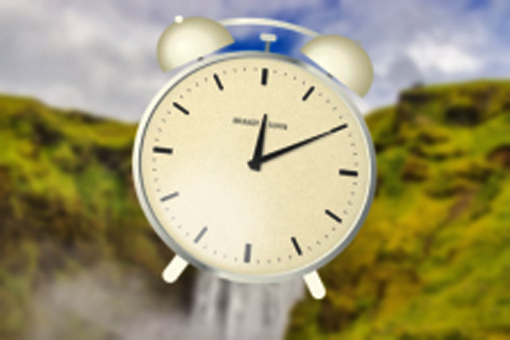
12:10
